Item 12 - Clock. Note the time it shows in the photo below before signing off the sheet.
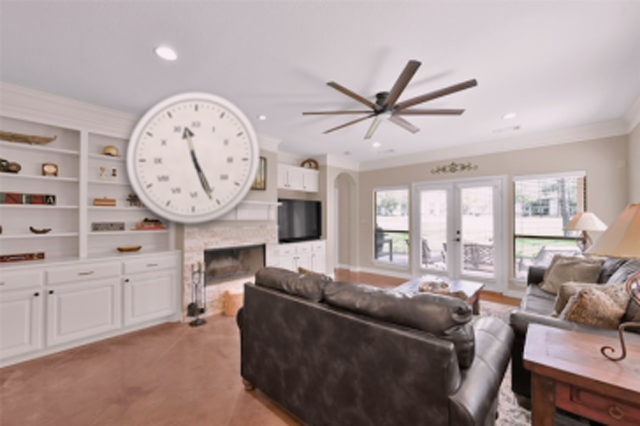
11:26
